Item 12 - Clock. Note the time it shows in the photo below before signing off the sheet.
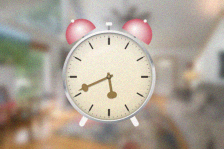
5:41
